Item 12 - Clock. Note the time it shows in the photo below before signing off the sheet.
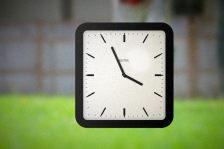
3:56
